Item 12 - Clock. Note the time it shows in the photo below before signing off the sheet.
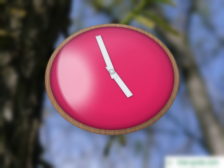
4:57
